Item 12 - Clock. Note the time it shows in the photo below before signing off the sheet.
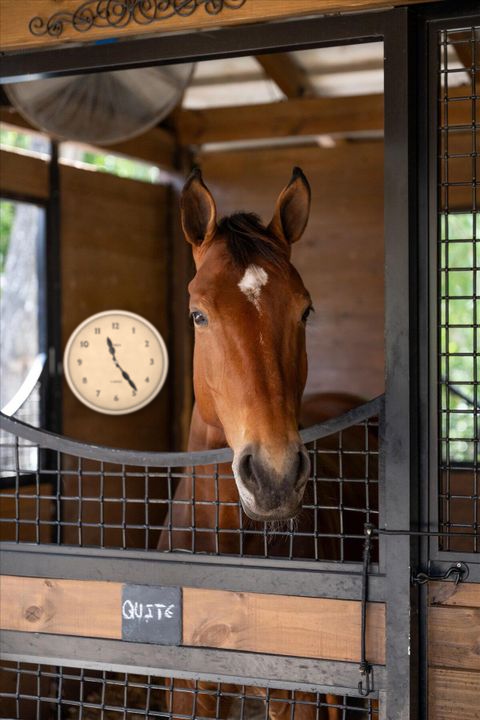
11:24
